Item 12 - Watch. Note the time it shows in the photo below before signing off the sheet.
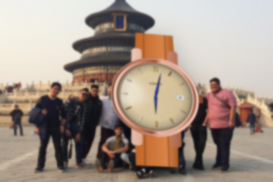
6:02
